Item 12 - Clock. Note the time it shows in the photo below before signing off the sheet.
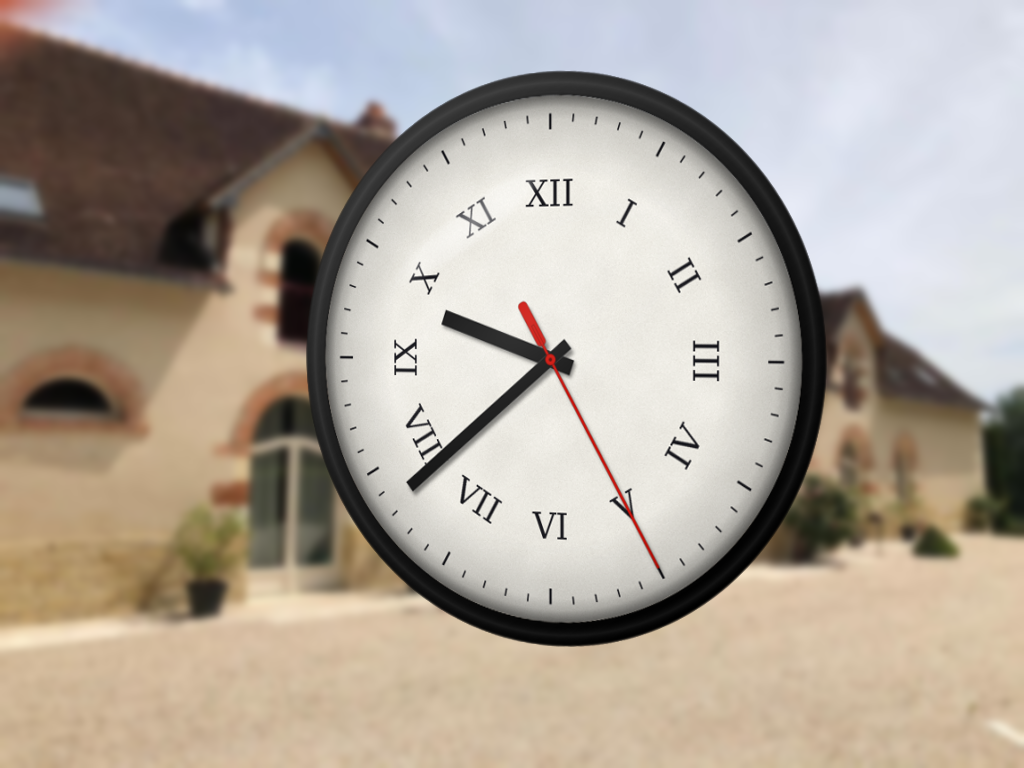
9:38:25
